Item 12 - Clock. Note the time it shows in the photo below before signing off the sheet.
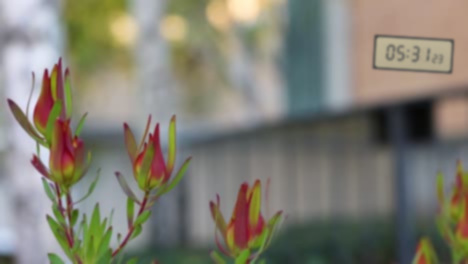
5:31
